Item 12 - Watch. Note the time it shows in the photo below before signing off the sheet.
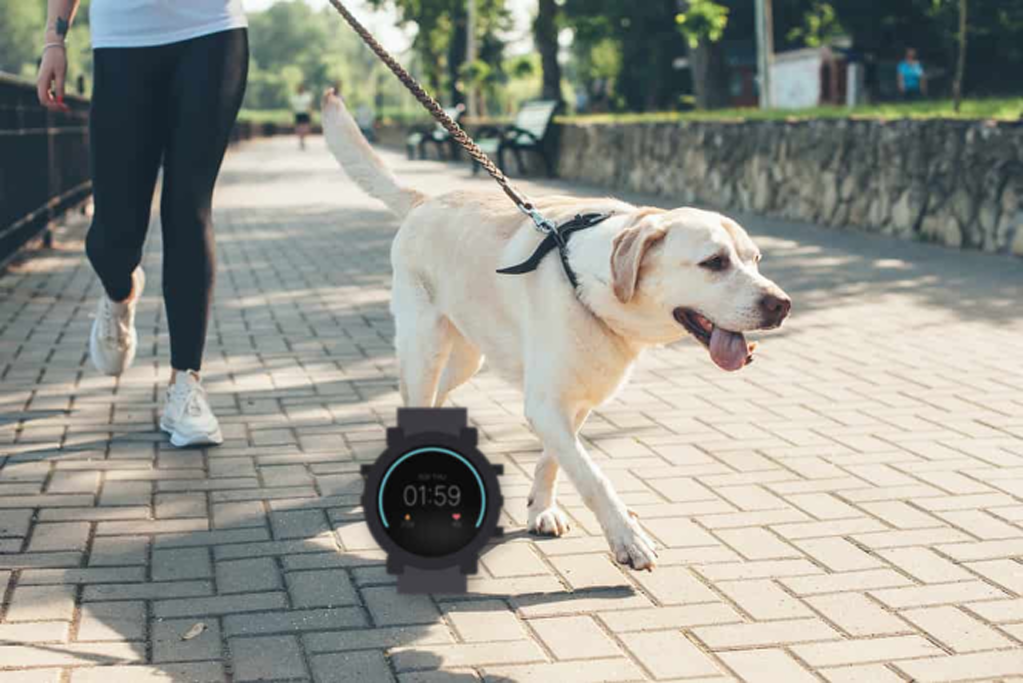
1:59
